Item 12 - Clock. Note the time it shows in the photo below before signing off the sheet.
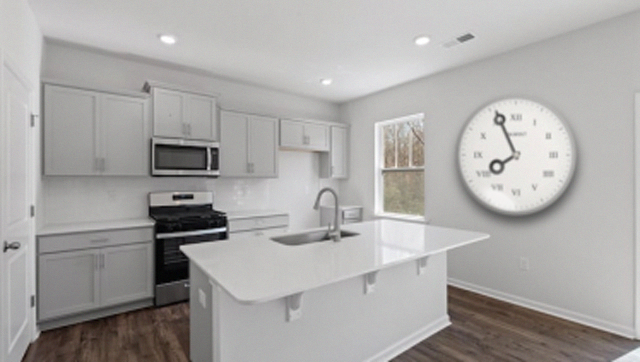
7:56
